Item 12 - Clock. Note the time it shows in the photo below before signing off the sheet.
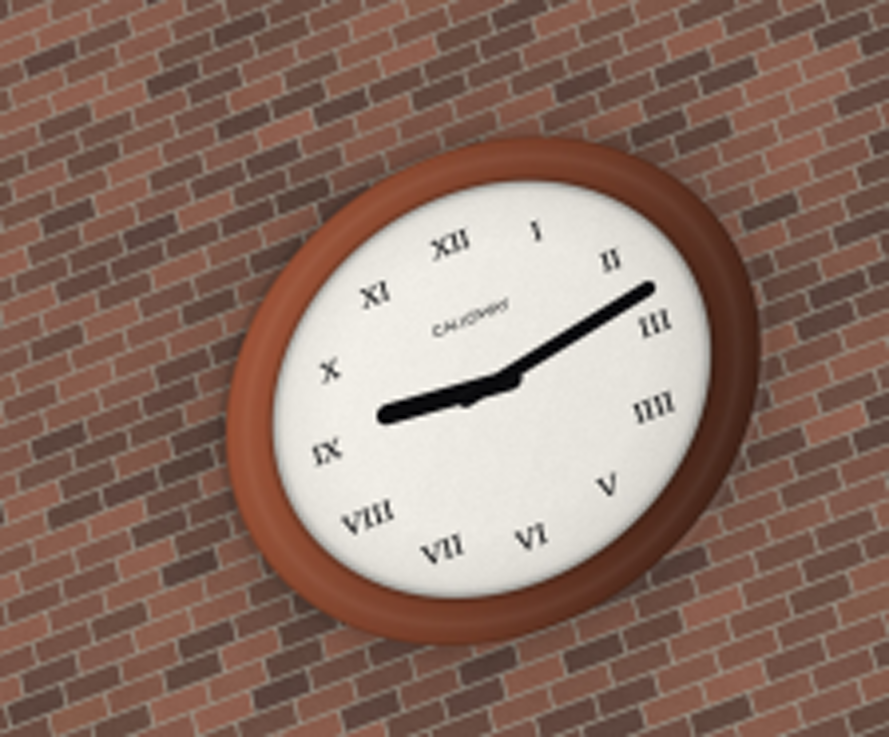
9:13
